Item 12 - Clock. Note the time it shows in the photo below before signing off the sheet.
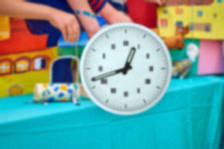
12:42
